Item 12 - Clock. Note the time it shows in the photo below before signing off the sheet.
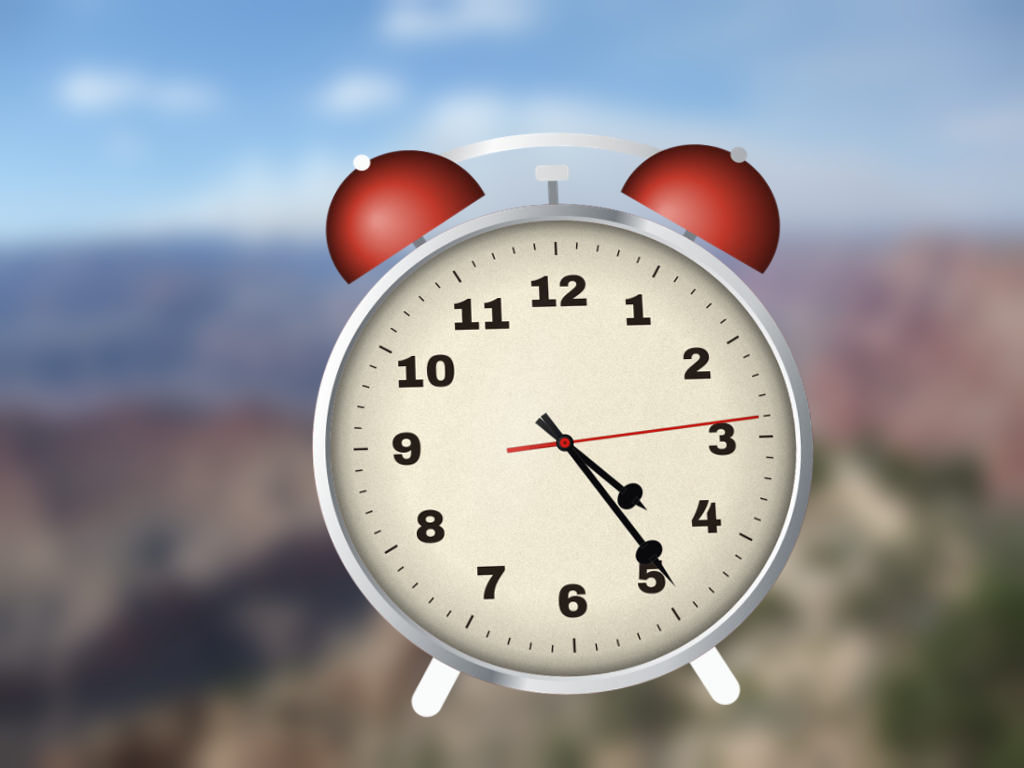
4:24:14
